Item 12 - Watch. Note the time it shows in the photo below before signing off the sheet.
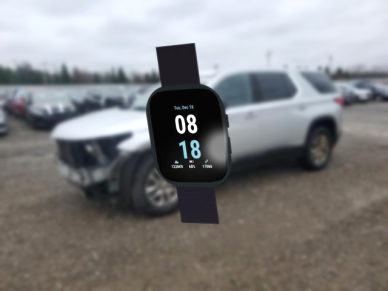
8:18
